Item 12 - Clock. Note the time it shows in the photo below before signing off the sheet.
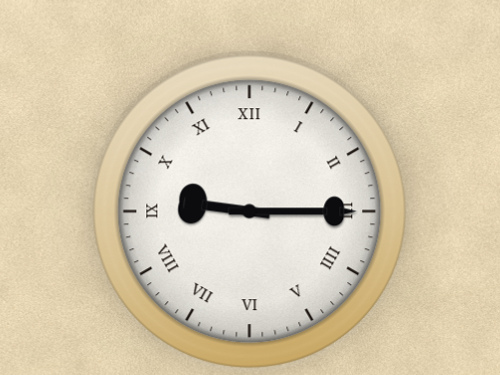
9:15
